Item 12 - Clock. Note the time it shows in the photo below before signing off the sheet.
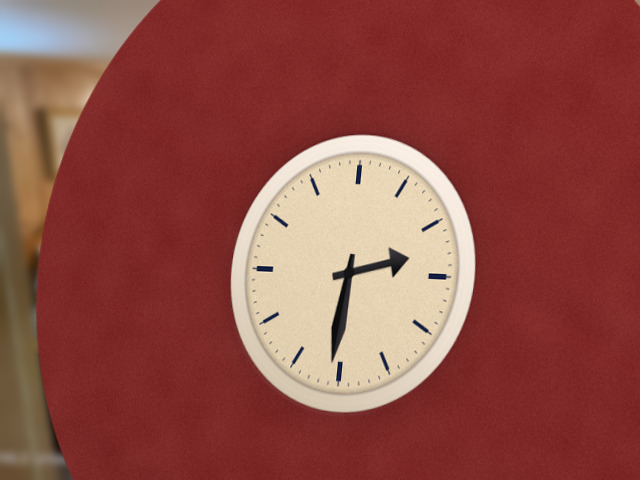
2:31
